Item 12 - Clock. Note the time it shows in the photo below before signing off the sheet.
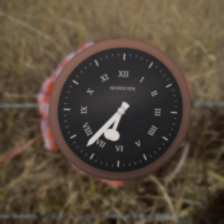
6:37
